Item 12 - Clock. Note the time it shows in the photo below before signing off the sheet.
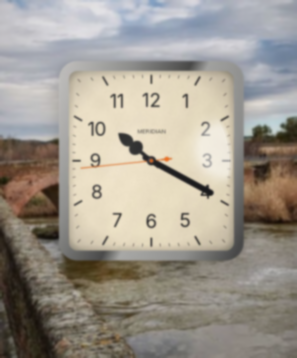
10:19:44
